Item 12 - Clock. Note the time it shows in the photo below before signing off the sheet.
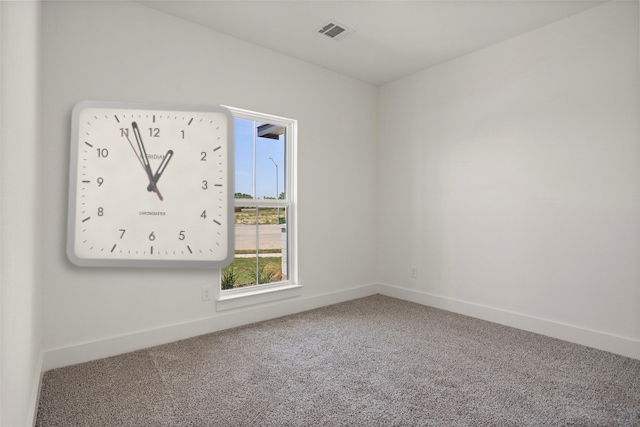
12:56:55
